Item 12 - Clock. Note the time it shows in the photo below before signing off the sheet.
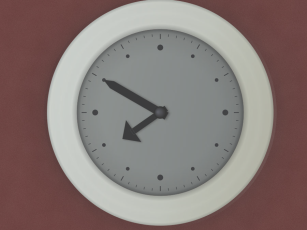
7:50
